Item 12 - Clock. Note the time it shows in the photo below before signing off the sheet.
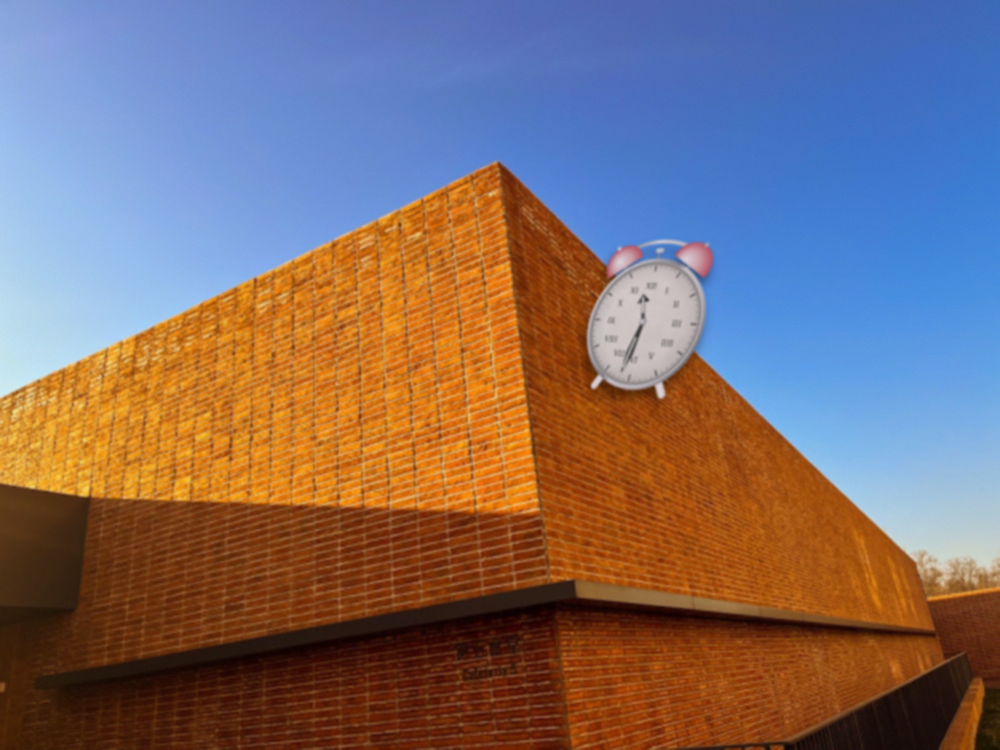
11:32
